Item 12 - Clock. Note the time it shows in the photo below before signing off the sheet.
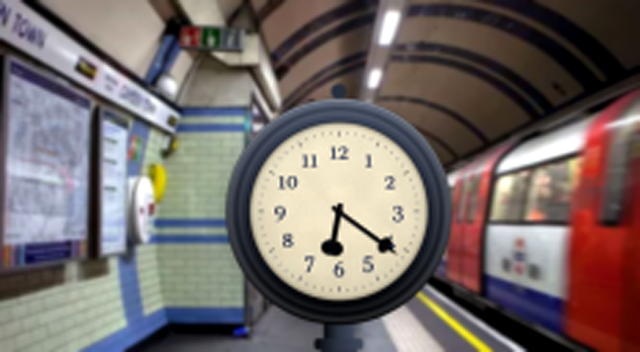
6:21
